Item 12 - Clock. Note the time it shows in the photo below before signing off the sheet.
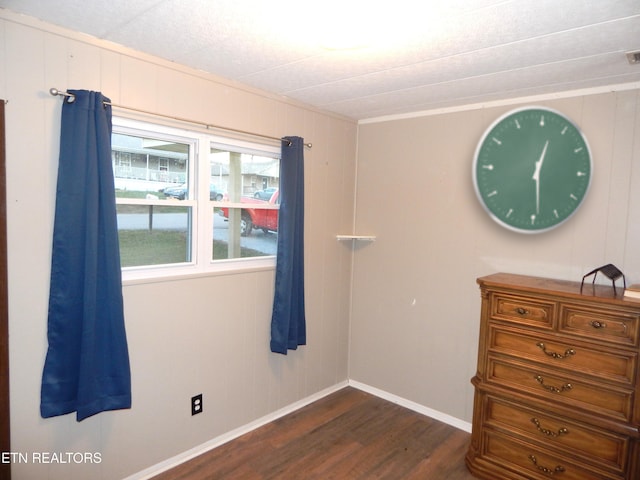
12:29
